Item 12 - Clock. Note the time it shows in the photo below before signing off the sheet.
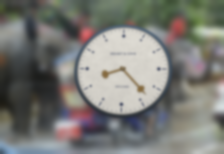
8:23
